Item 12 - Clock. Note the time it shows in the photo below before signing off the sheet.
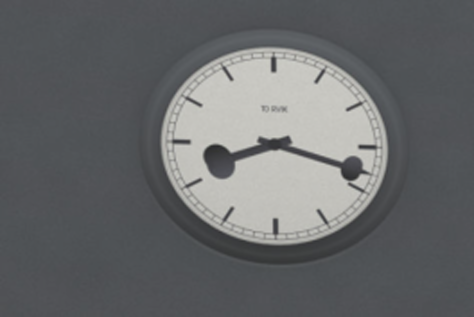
8:18
